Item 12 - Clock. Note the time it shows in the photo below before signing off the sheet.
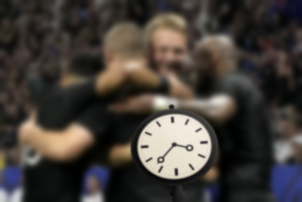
3:37
